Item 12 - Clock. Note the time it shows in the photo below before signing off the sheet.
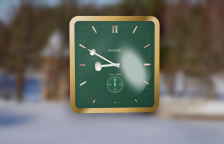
8:50
